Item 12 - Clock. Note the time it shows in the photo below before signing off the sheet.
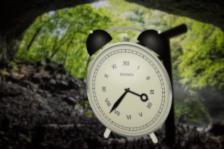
3:37
